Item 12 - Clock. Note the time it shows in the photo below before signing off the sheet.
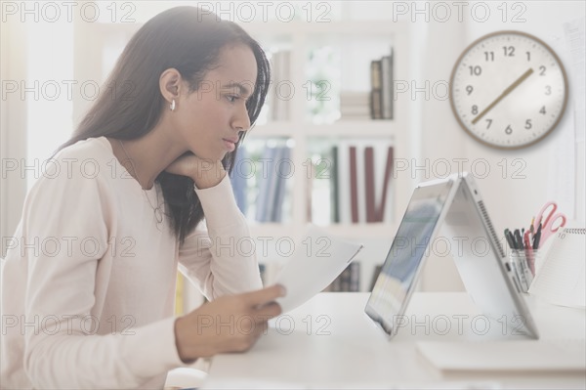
1:38
